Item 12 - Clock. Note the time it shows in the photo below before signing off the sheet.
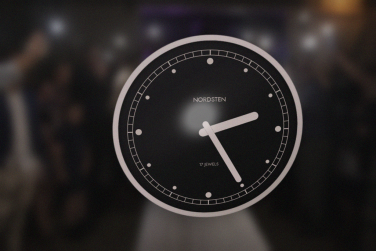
2:25
